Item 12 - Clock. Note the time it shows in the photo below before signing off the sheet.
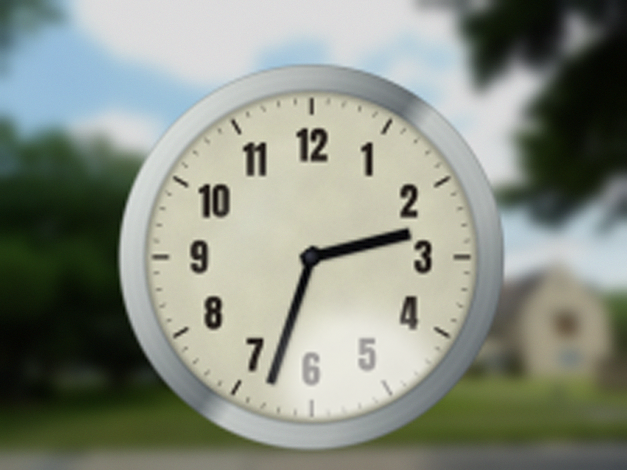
2:33
